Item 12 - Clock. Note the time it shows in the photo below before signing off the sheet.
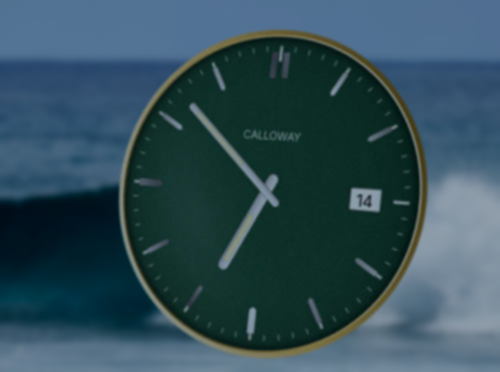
6:52
